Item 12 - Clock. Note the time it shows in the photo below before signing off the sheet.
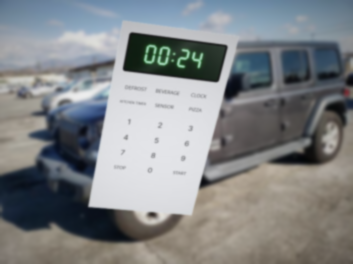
0:24
